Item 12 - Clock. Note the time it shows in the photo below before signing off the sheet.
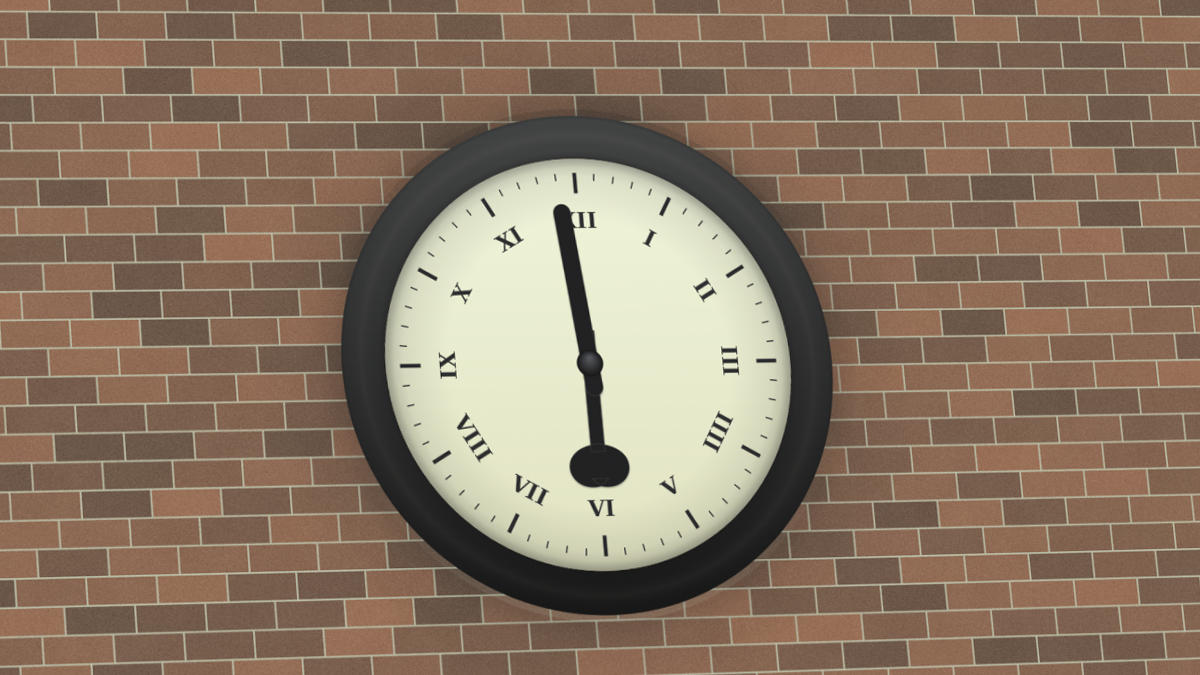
5:59
